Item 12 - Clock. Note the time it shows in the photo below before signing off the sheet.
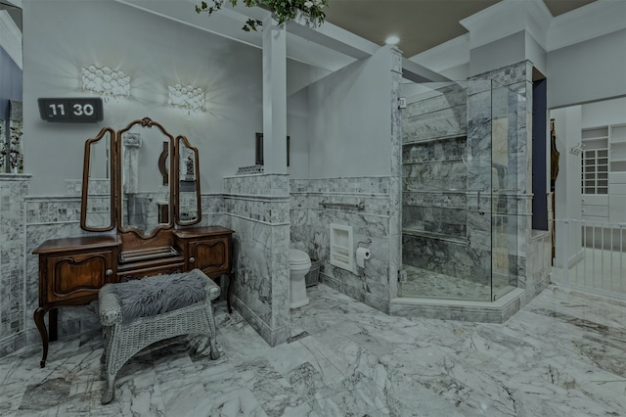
11:30
